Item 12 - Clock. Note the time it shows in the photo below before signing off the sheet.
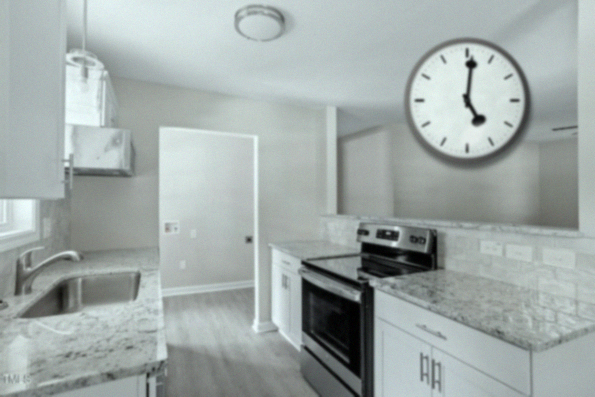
5:01
